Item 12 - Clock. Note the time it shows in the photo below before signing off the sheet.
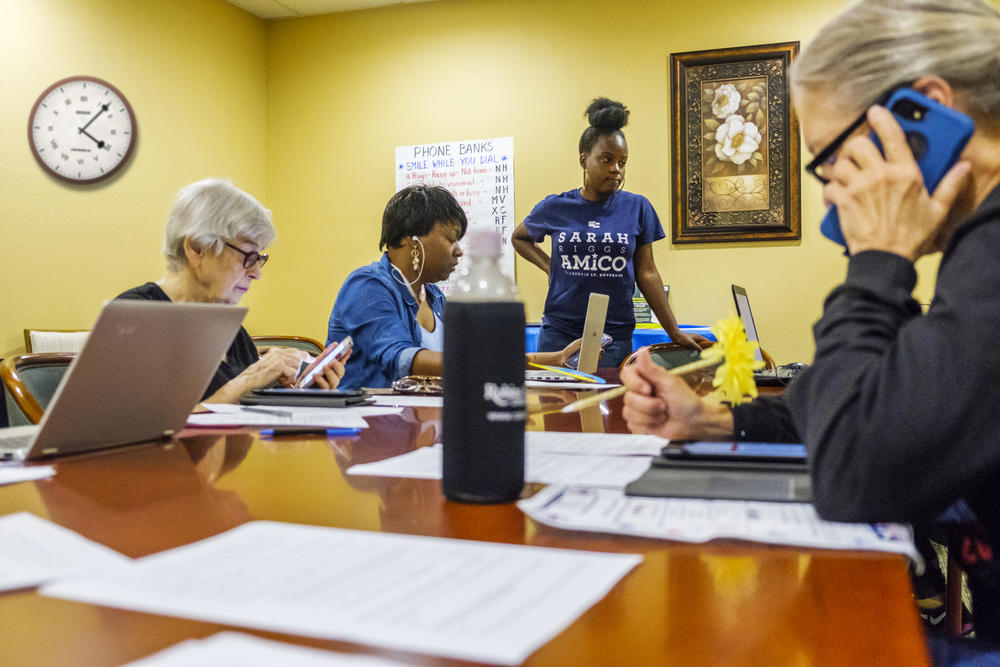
4:07
